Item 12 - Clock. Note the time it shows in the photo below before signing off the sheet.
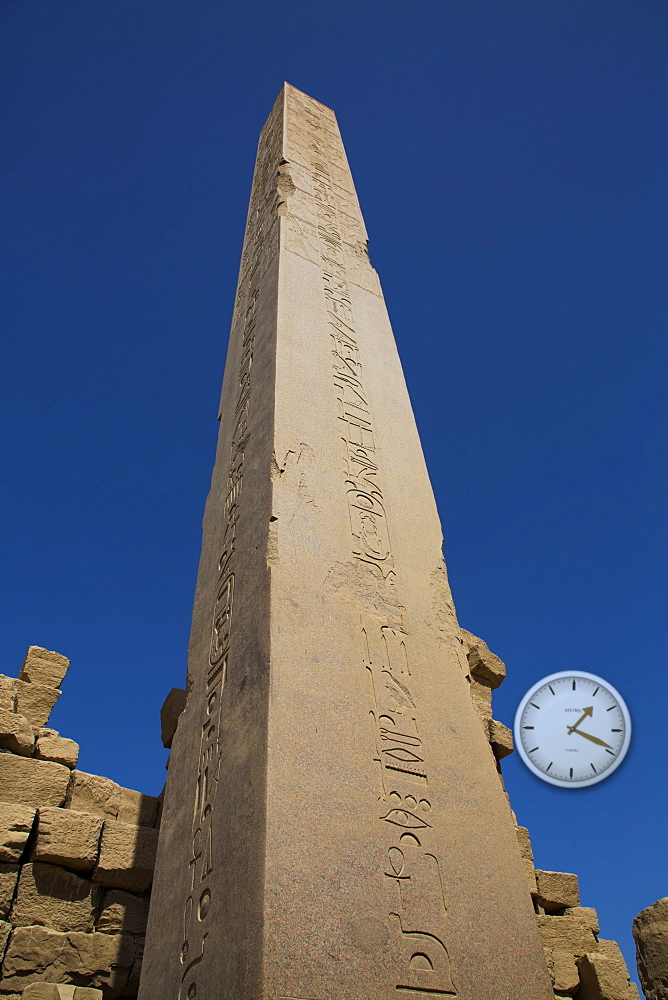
1:19
